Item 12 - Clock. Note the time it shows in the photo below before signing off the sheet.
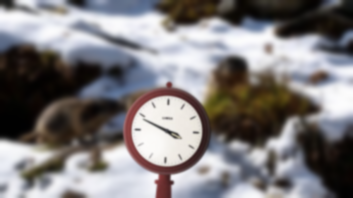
3:49
